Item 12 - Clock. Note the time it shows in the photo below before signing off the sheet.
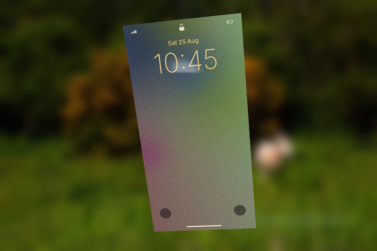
10:45
